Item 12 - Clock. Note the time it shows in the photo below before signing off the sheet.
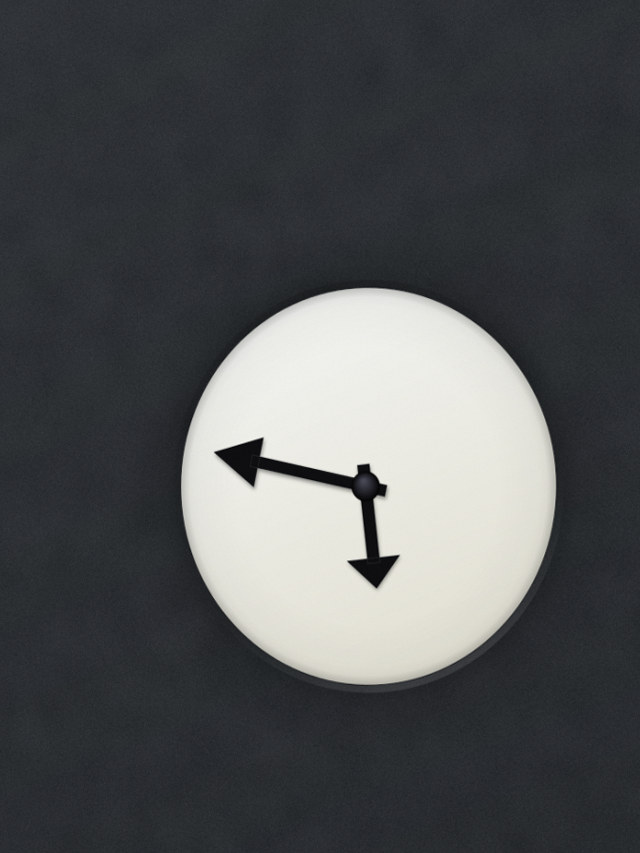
5:47
